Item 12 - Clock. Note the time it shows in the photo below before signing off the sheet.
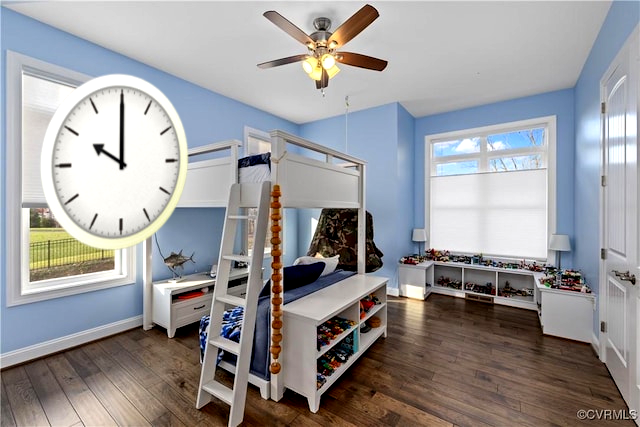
10:00
